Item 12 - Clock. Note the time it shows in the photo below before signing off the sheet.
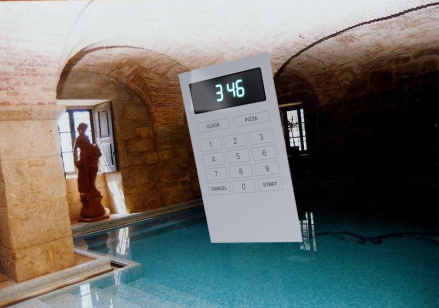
3:46
